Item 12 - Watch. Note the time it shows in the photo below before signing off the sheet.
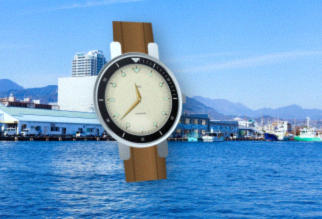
11:38
